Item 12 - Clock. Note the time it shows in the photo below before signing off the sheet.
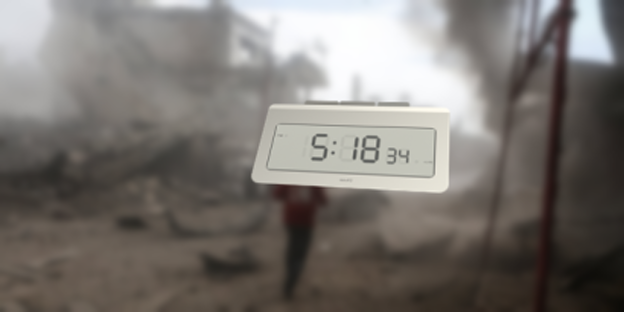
5:18:34
